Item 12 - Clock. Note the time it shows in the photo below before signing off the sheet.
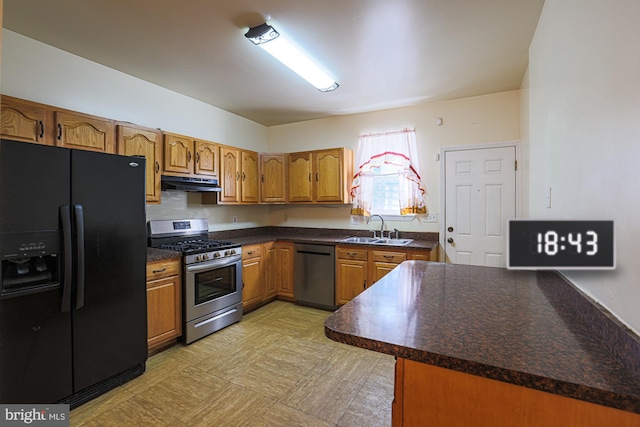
18:43
